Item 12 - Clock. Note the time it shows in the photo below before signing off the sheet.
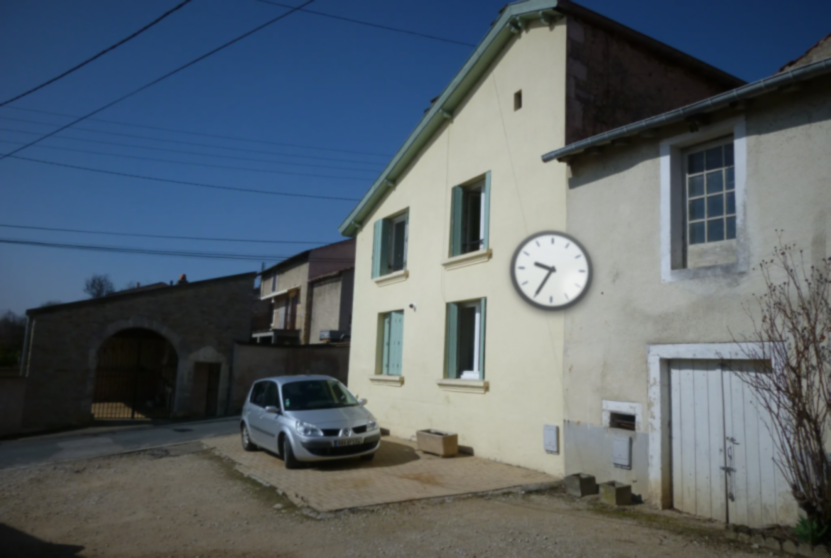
9:35
